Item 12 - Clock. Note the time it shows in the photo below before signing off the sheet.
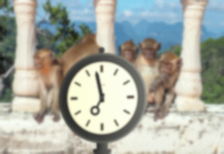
6:58
